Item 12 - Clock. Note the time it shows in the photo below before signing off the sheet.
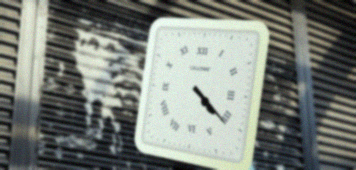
4:21
